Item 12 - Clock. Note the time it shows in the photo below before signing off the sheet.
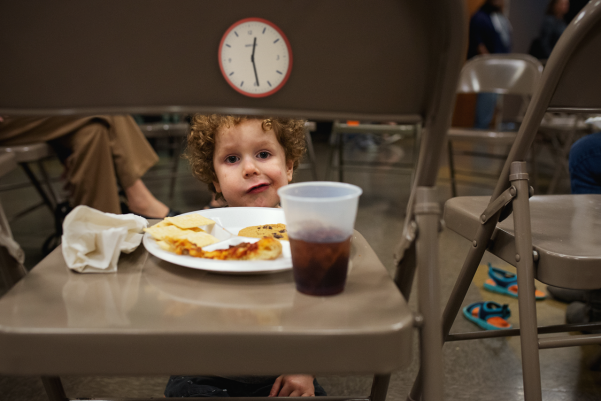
12:29
